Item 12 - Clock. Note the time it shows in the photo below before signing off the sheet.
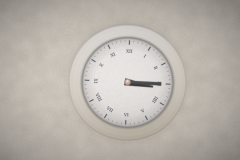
3:15
